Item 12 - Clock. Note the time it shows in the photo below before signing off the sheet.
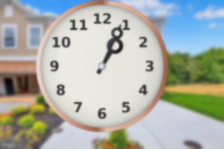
1:04
